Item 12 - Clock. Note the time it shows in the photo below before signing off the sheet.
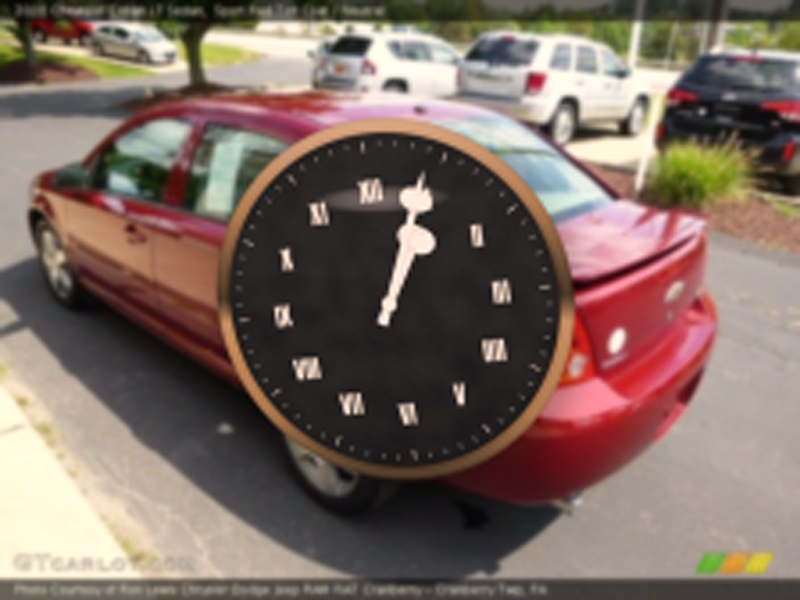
1:04
